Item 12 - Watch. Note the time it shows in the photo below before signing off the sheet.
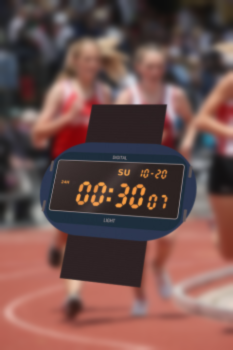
0:30:07
